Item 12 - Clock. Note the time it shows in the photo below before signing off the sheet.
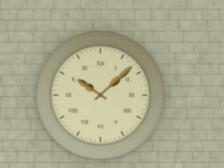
10:08
